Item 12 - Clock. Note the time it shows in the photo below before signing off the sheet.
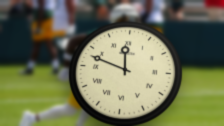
11:48
